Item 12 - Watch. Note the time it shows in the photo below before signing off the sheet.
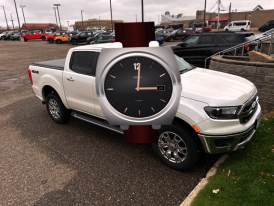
3:01
